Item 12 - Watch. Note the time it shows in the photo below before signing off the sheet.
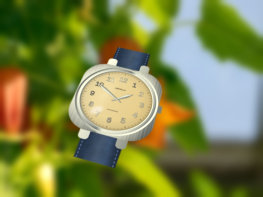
1:50
